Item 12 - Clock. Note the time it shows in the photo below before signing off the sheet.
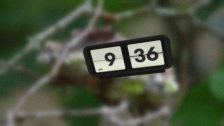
9:36
